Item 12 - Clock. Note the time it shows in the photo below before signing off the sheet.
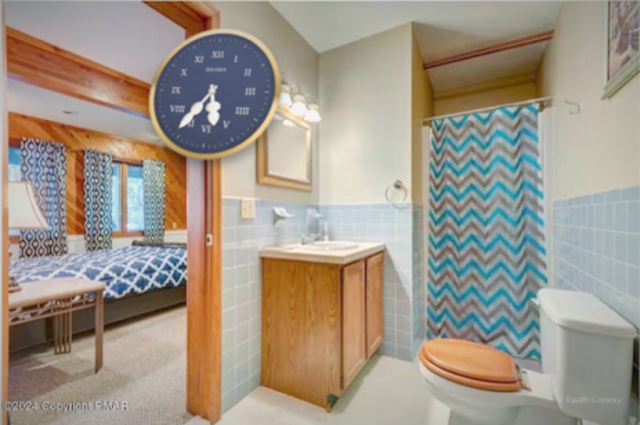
5:36
